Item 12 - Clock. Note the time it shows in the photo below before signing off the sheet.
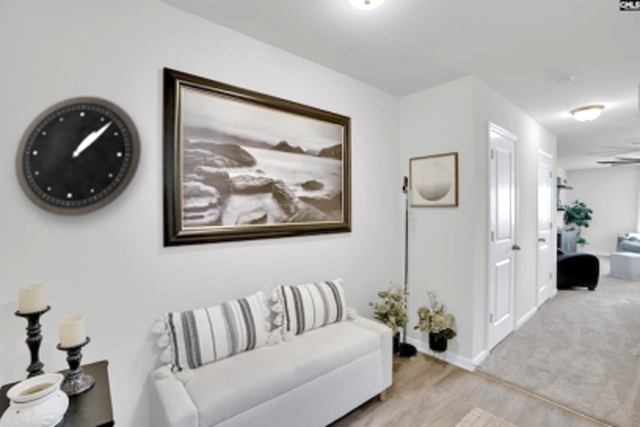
1:07
